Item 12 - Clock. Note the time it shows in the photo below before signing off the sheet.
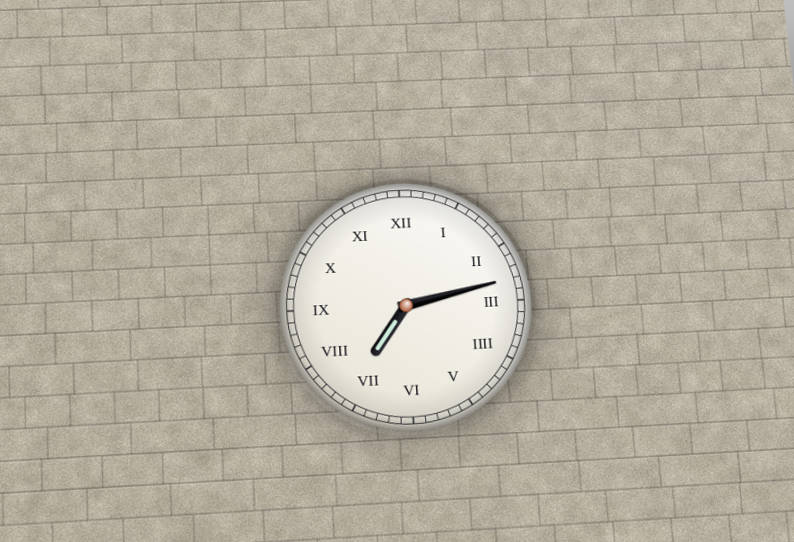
7:13
